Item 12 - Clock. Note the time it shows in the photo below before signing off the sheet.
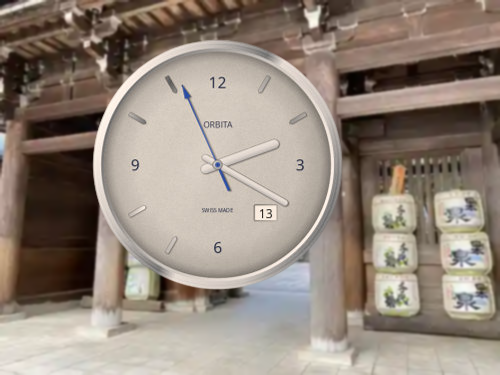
2:19:56
